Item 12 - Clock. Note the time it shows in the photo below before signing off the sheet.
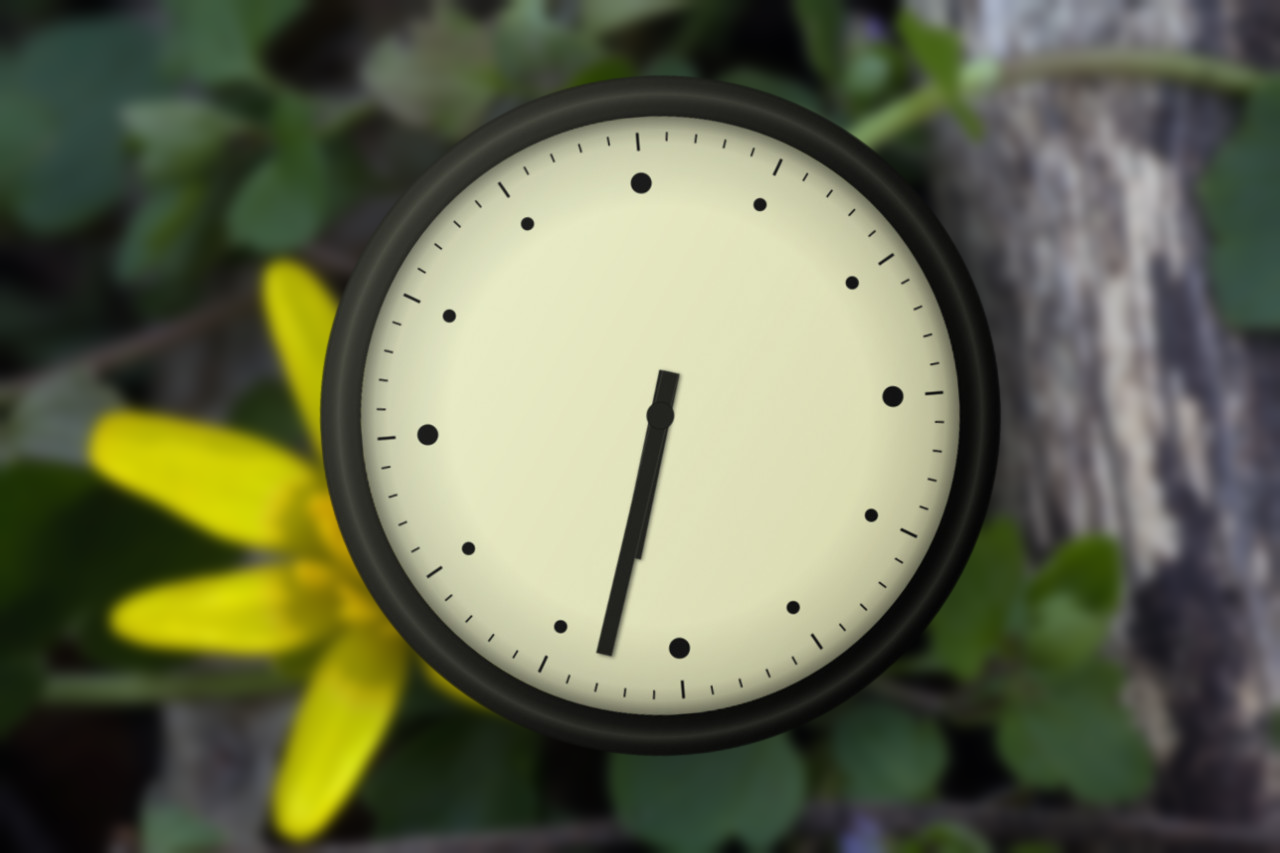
6:33
